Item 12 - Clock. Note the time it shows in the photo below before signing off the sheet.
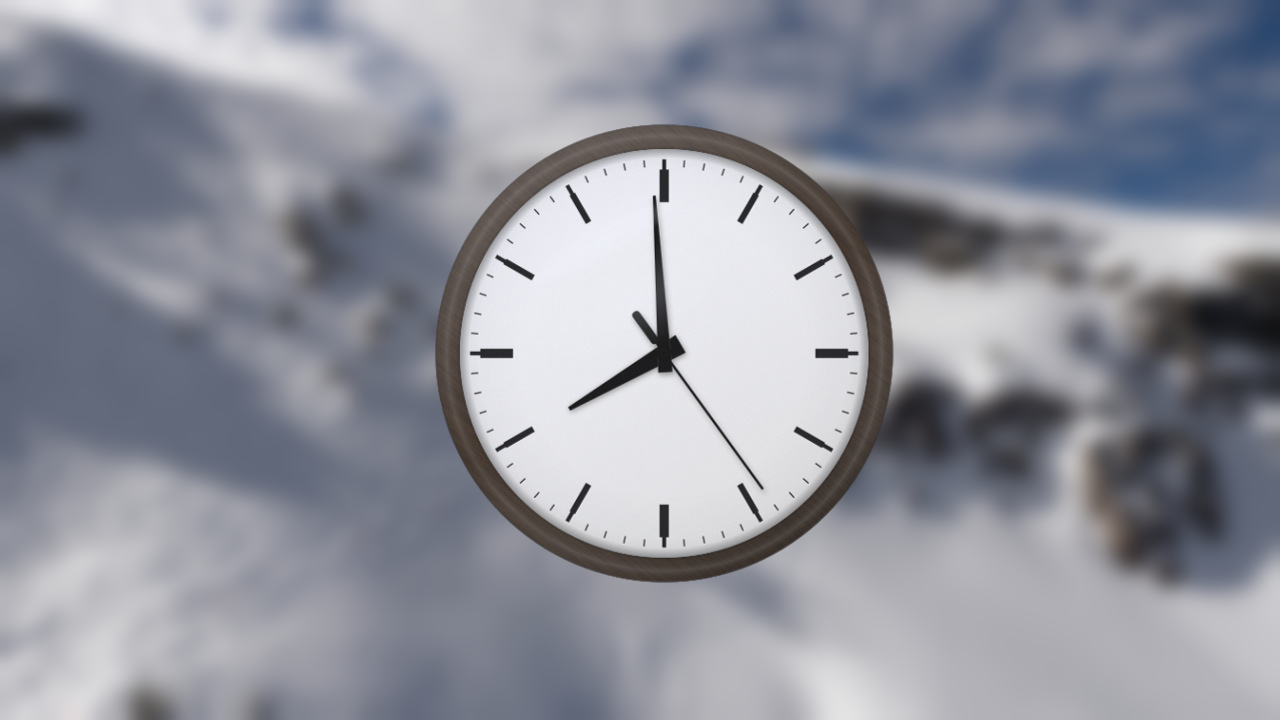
7:59:24
